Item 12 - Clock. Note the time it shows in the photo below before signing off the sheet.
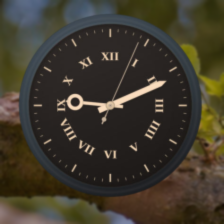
9:11:04
